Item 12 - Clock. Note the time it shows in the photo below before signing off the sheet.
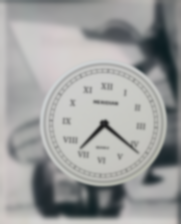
7:21
